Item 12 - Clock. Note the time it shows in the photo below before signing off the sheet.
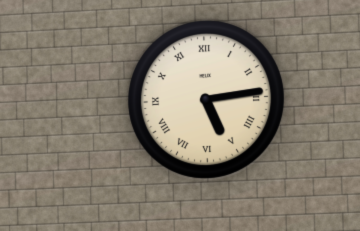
5:14
